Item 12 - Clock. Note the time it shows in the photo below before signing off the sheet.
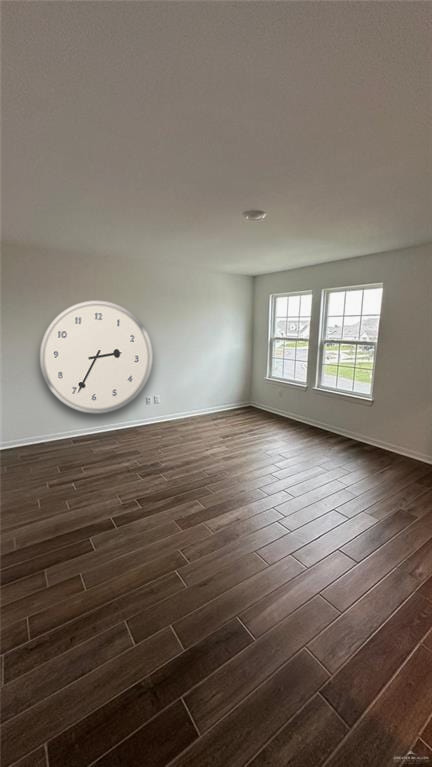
2:34
